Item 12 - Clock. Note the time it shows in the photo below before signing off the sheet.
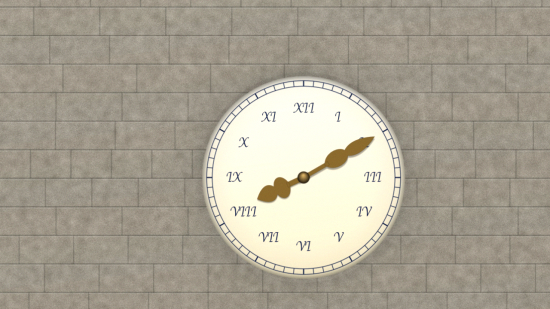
8:10
